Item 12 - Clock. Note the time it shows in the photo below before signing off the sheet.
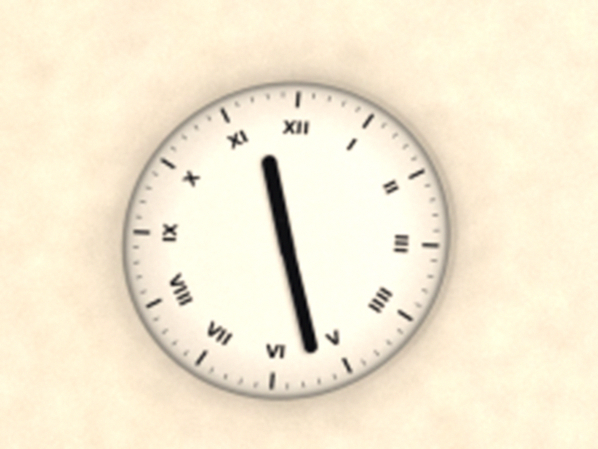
11:27
